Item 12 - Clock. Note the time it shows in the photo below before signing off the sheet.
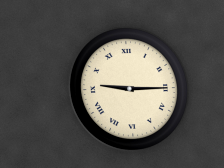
9:15
